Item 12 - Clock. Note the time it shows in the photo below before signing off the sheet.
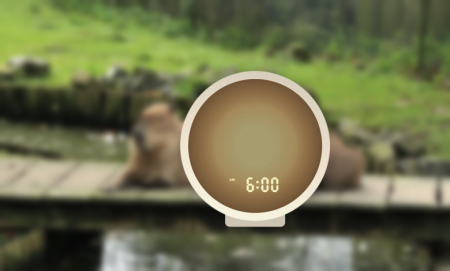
6:00
